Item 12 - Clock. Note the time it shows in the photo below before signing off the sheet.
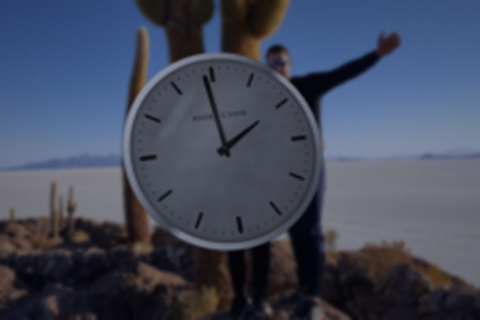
1:59
